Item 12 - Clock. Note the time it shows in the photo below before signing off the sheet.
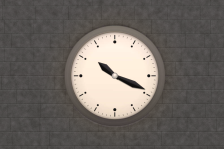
10:19
